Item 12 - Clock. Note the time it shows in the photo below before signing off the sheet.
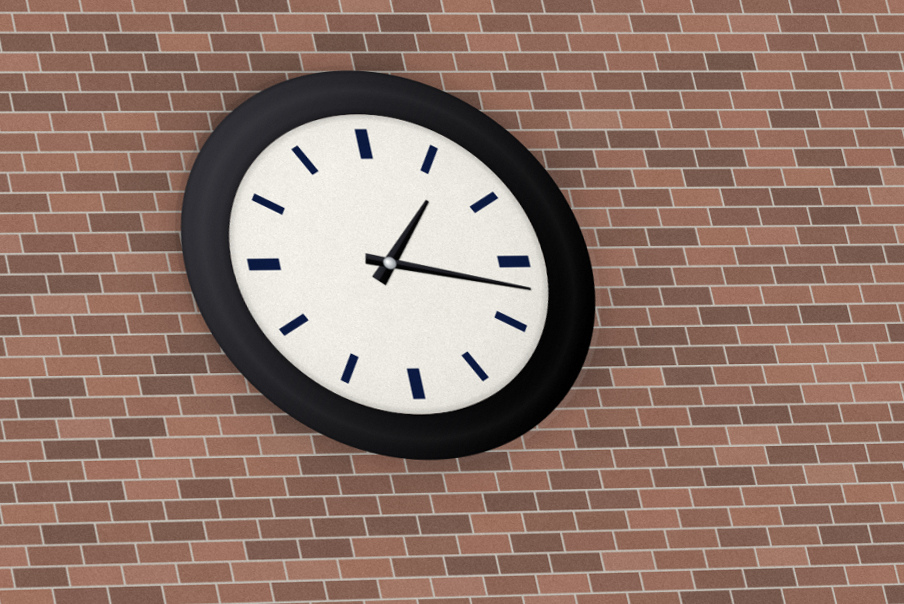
1:17
